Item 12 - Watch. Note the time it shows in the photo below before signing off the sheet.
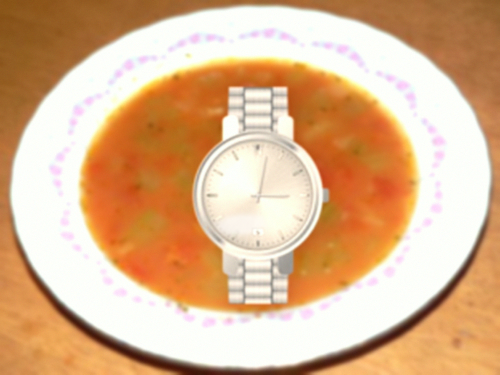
3:02
